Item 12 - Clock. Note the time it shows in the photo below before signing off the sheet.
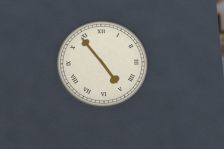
4:54
